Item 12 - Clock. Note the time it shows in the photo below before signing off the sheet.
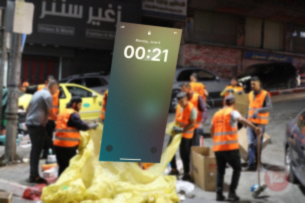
0:21
